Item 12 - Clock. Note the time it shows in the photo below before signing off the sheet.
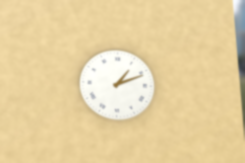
1:11
